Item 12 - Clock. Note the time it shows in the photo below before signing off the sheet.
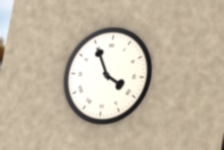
3:55
